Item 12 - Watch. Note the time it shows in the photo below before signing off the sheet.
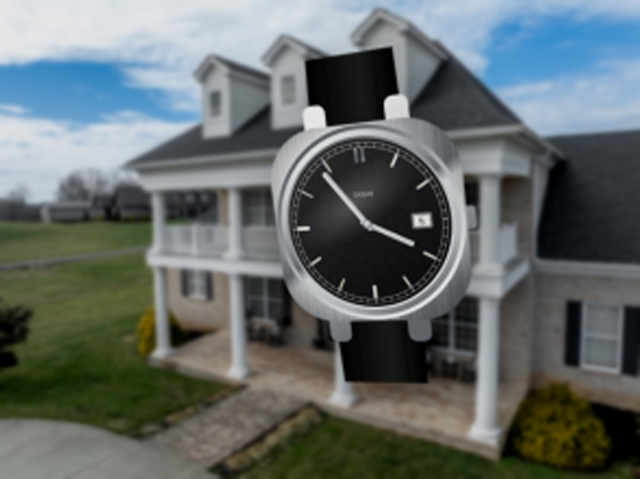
3:54
